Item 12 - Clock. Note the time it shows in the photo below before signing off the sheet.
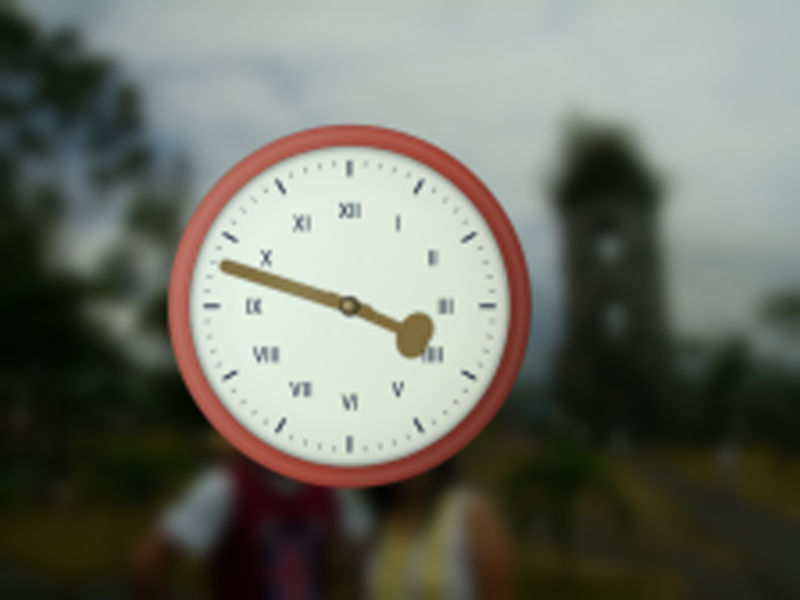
3:48
